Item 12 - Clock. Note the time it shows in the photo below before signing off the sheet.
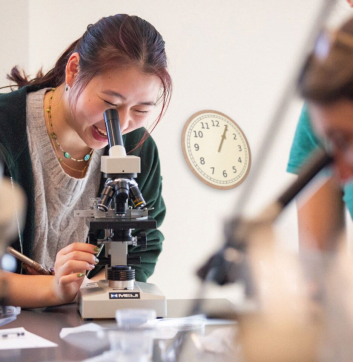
1:05
